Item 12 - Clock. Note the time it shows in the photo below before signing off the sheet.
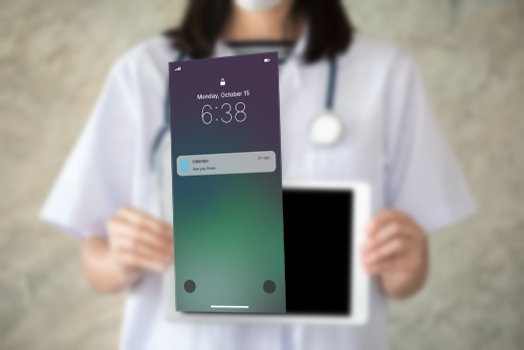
6:38
